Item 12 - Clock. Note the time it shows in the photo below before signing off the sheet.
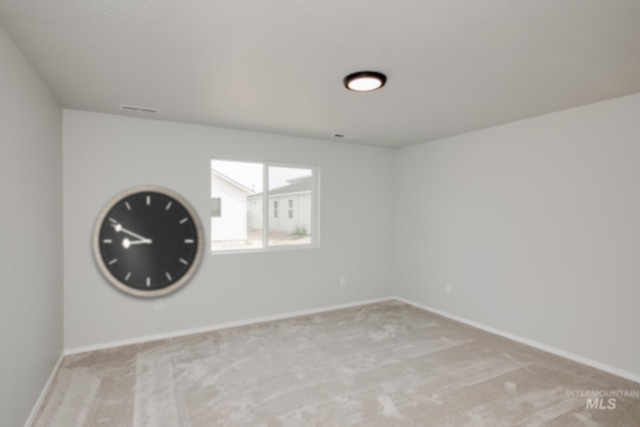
8:49
